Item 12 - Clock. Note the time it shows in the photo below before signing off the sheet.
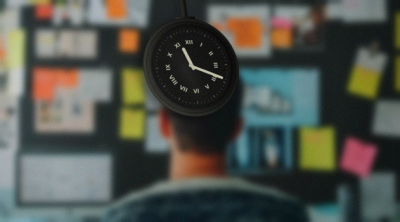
11:19
